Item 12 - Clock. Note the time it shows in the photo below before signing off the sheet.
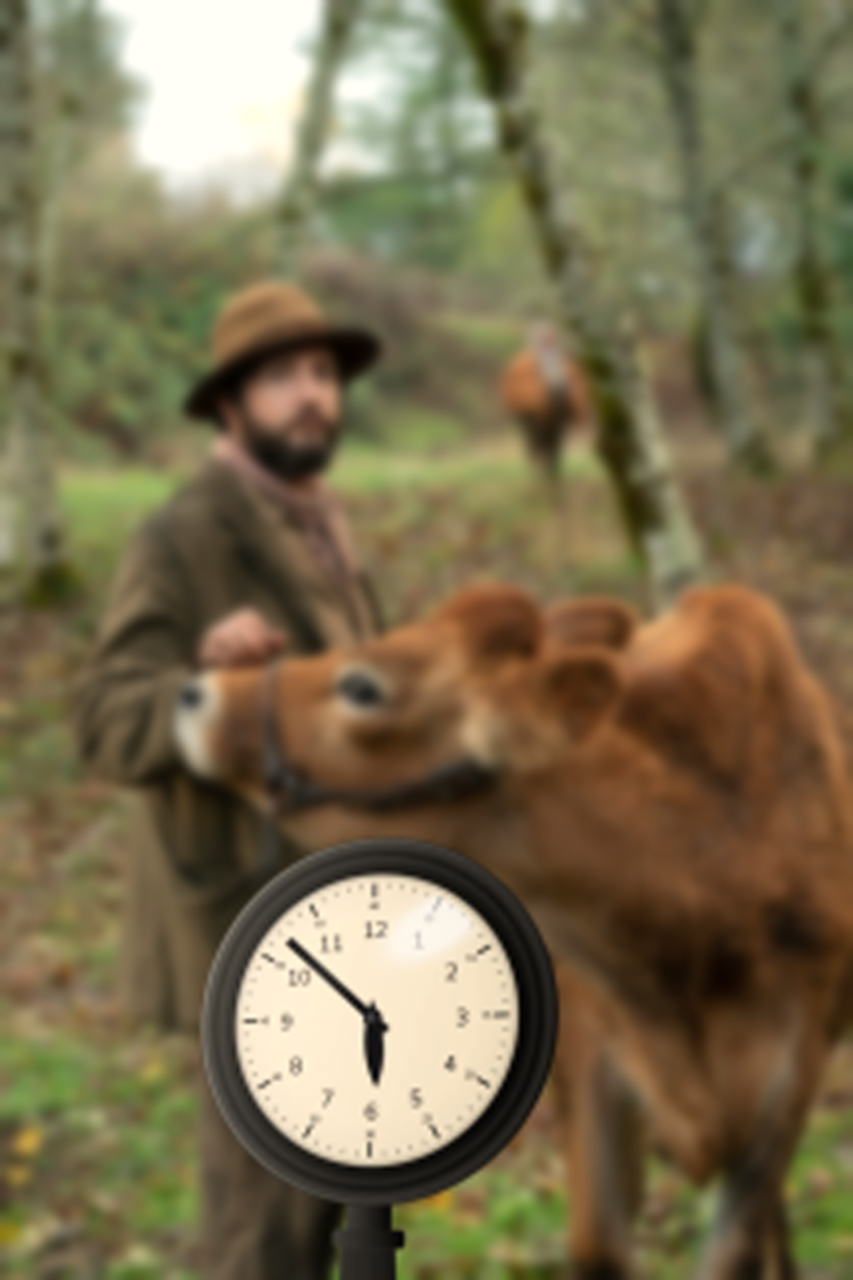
5:52
